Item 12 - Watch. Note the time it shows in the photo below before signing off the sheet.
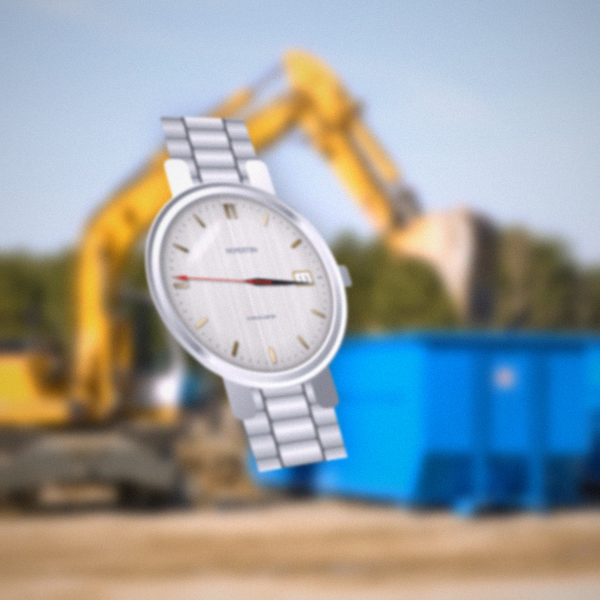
3:15:46
